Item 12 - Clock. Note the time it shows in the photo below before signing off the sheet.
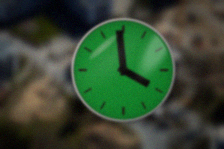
3:59
